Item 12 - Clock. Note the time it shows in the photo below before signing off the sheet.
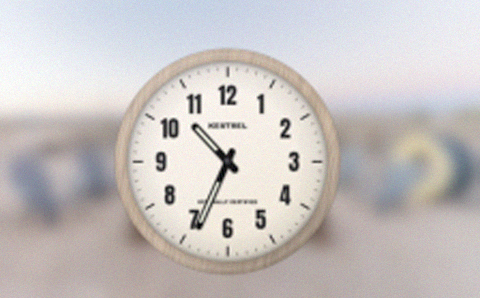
10:34
